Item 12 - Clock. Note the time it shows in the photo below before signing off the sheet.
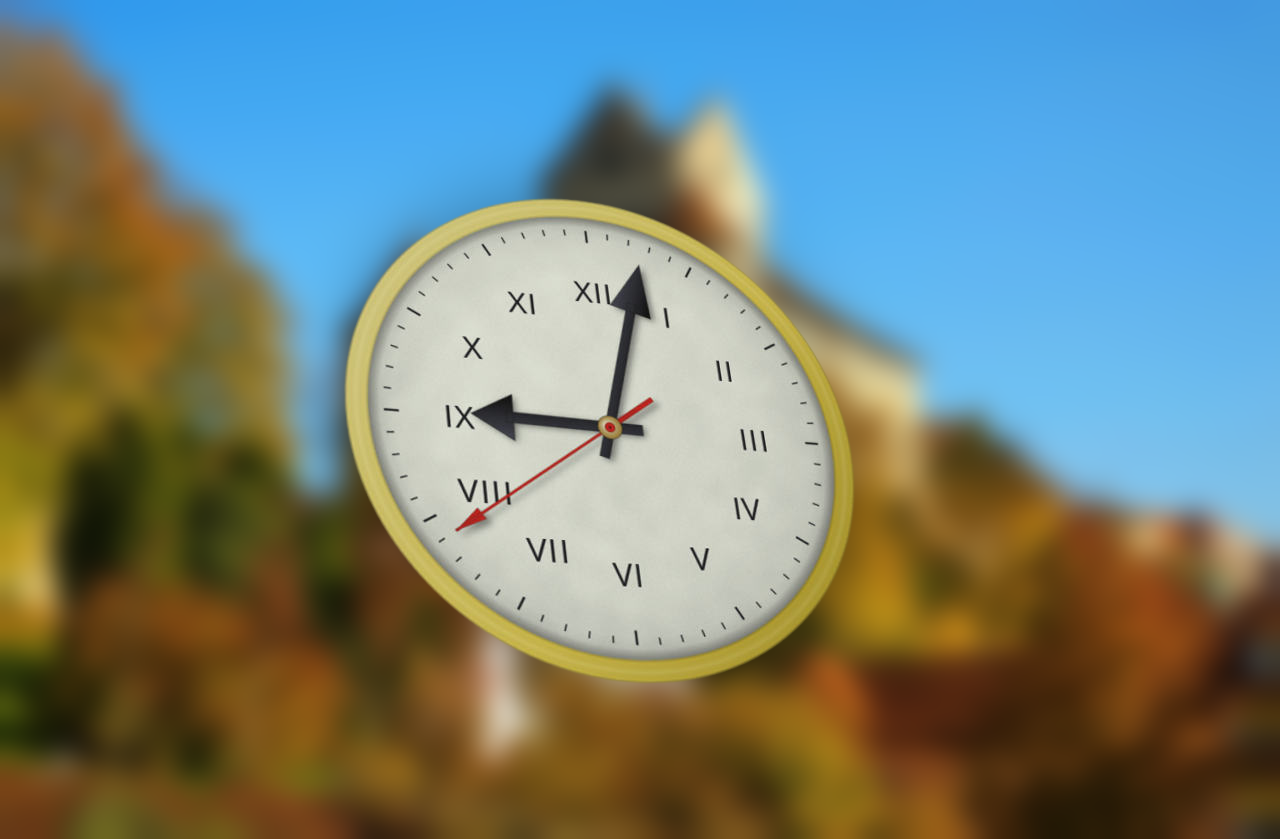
9:02:39
